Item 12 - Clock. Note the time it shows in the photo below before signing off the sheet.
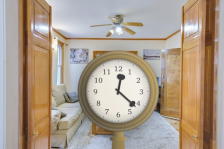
12:22
